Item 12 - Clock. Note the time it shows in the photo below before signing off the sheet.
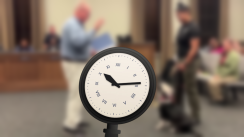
10:14
